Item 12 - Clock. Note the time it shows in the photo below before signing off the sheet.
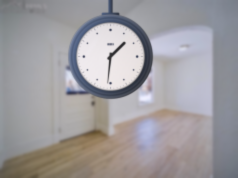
1:31
